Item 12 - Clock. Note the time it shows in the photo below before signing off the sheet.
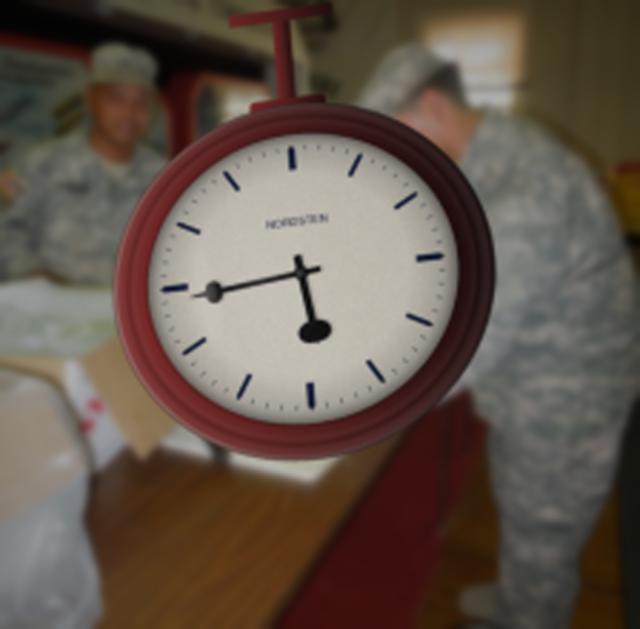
5:44
